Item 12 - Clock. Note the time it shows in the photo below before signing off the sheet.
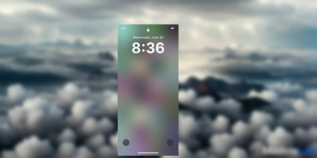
8:36
